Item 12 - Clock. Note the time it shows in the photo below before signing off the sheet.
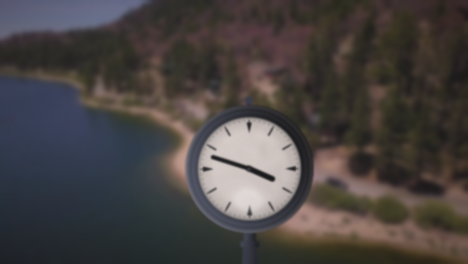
3:48
